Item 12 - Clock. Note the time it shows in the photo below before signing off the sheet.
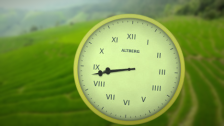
8:43
